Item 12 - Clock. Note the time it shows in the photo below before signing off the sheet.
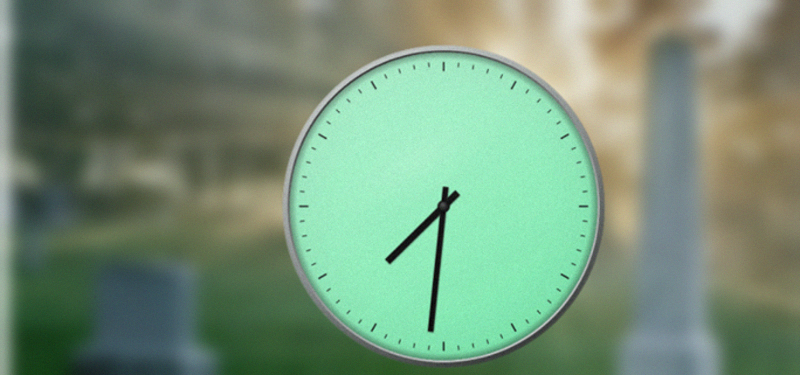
7:31
